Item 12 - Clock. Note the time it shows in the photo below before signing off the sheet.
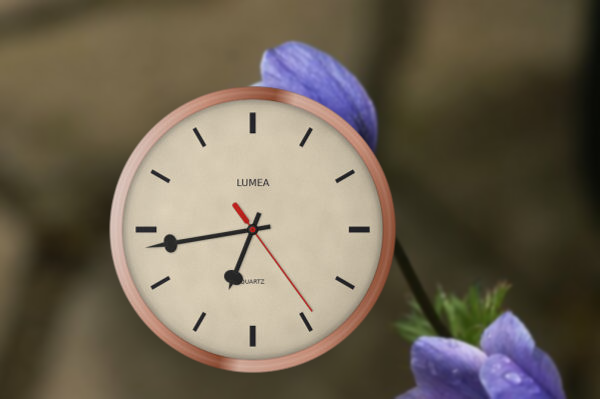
6:43:24
